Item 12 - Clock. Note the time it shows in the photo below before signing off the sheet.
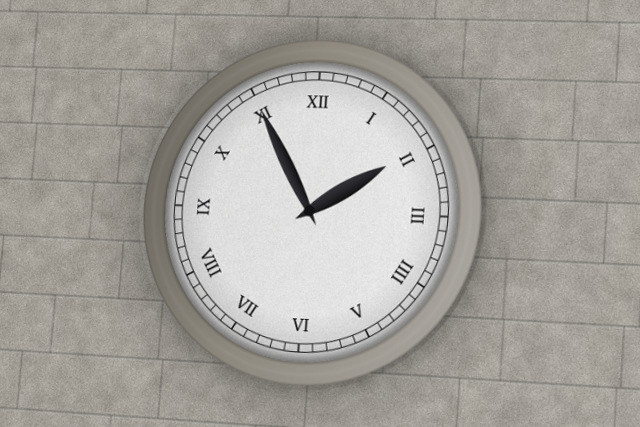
1:55
